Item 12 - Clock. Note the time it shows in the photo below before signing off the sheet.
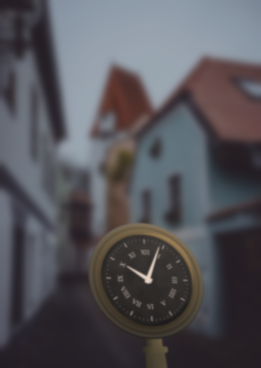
10:04
